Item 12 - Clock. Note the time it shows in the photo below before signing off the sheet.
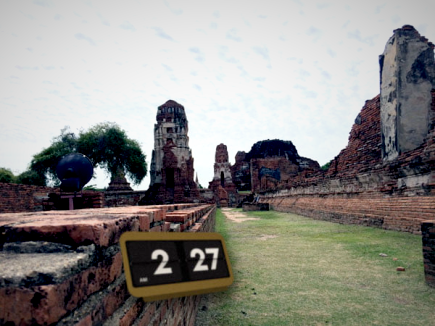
2:27
